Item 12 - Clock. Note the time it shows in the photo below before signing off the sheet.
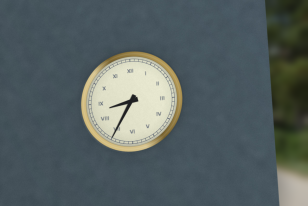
8:35
